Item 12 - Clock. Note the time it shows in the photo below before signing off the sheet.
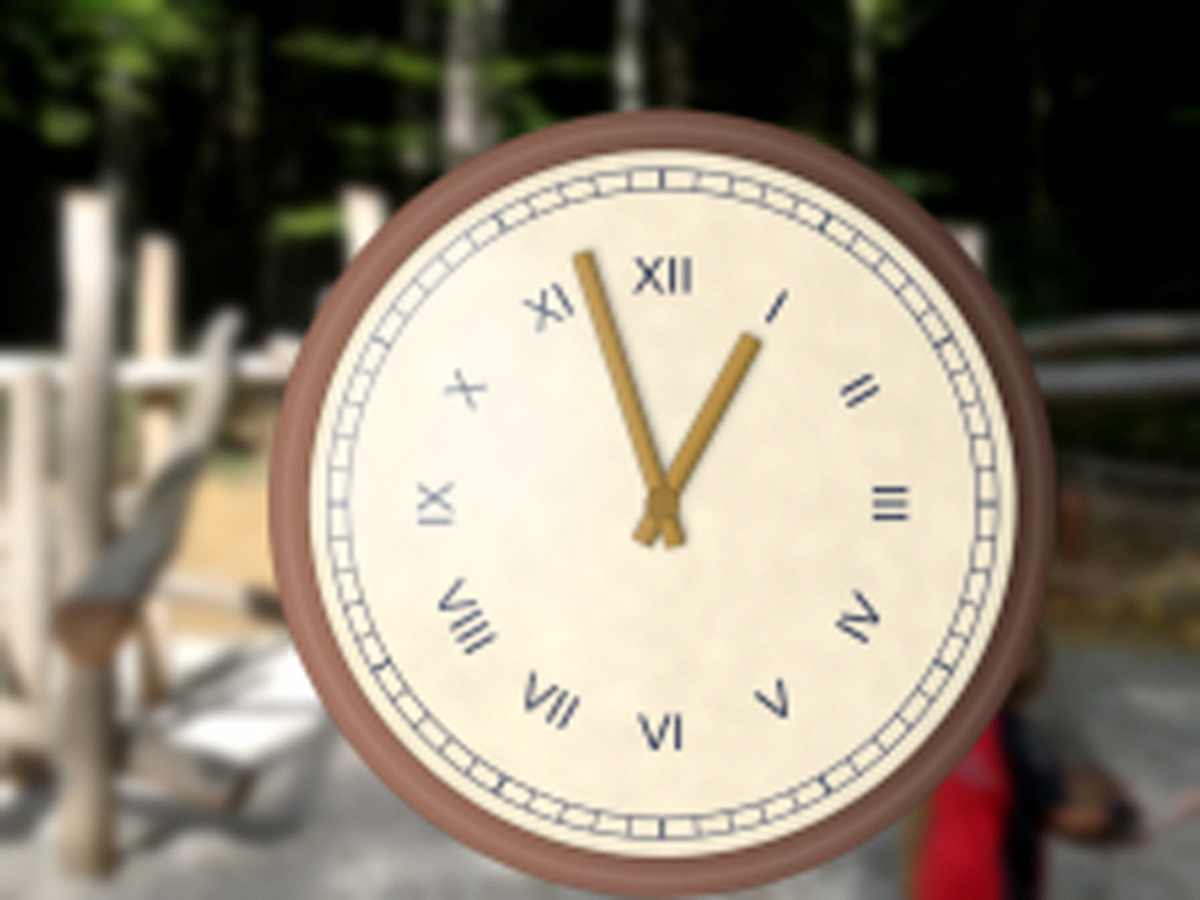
12:57
